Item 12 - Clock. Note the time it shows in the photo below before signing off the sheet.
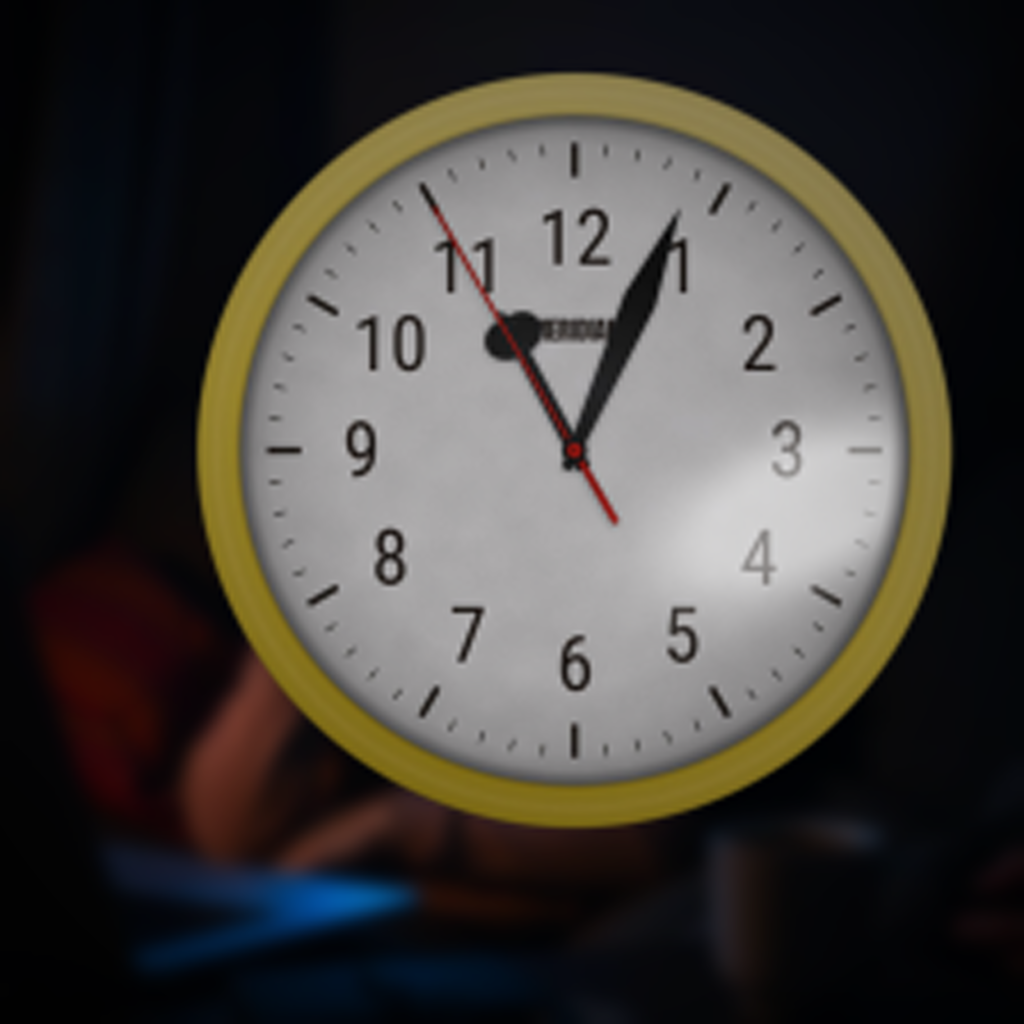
11:03:55
